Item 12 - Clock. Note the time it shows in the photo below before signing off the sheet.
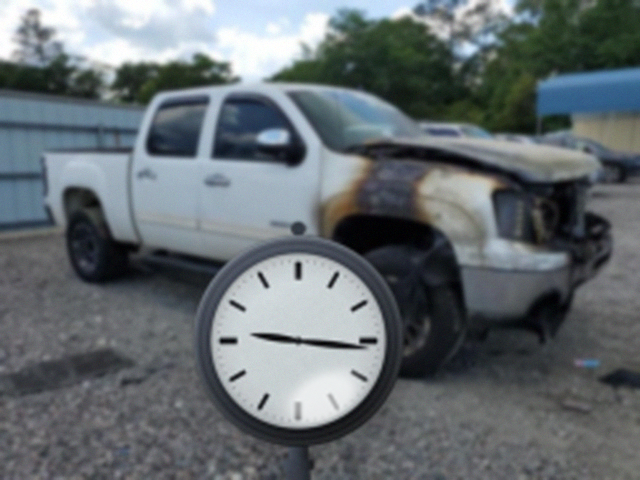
9:16
